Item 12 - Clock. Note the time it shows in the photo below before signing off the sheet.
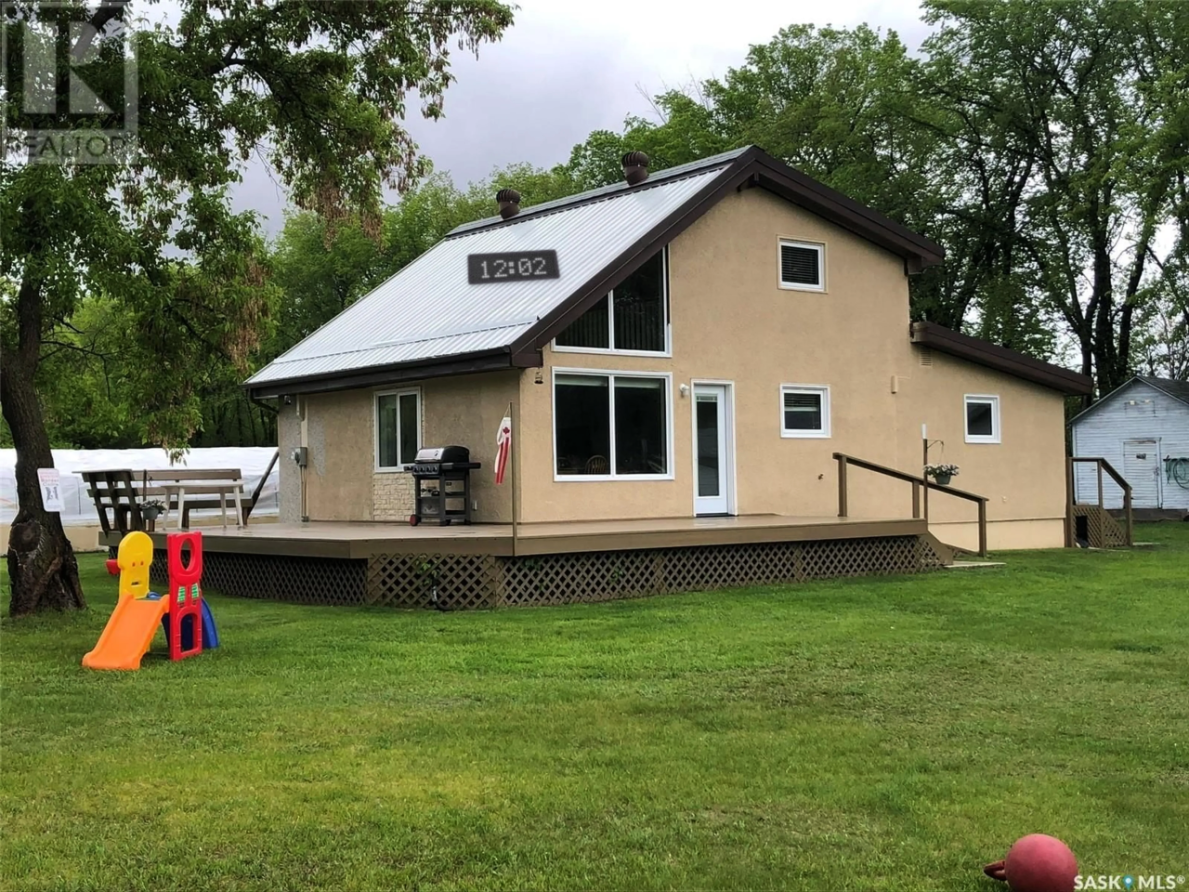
12:02
